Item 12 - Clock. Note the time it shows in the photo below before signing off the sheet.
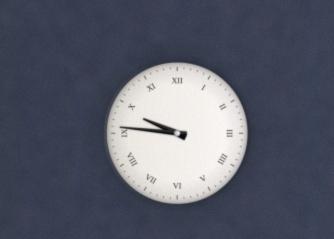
9:46
